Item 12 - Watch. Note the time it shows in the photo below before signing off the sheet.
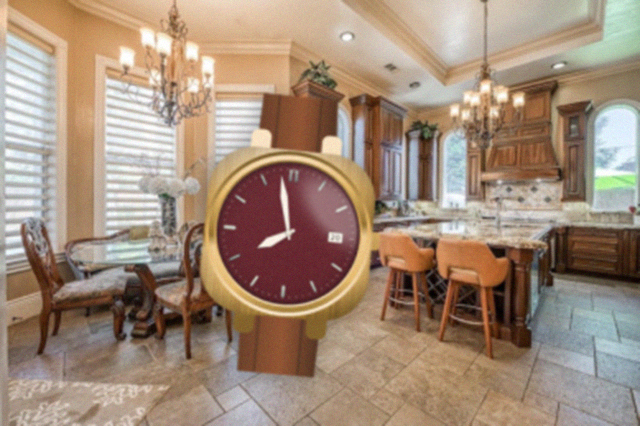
7:58
